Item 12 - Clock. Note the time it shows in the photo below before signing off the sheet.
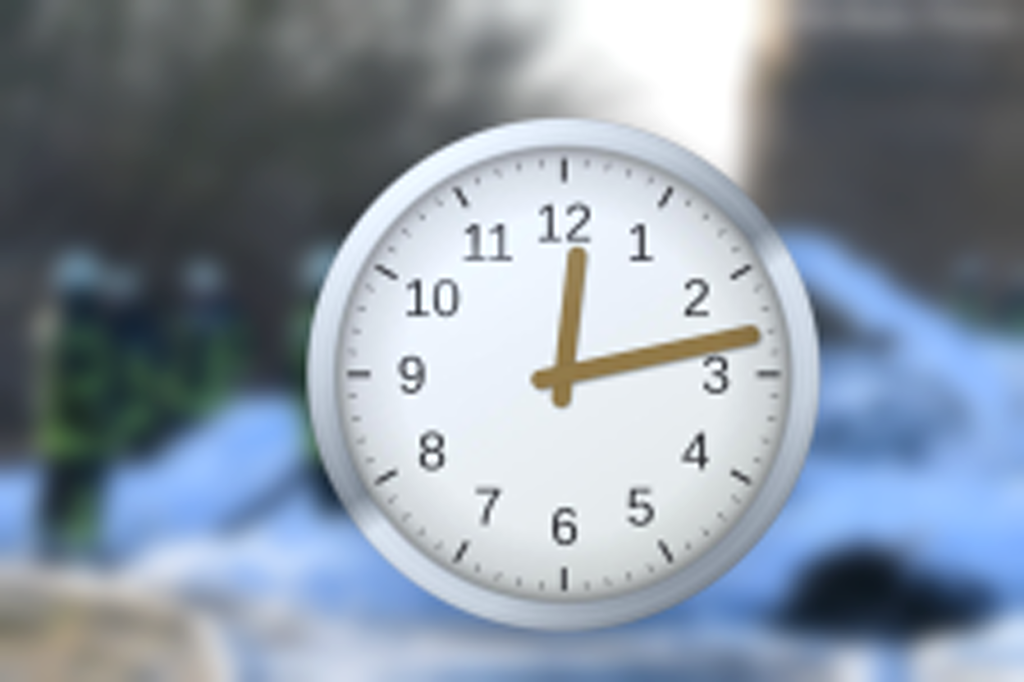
12:13
